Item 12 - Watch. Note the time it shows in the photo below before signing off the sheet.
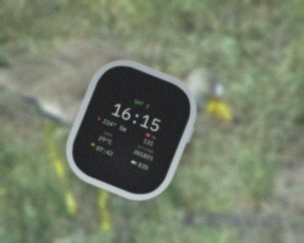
16:15
